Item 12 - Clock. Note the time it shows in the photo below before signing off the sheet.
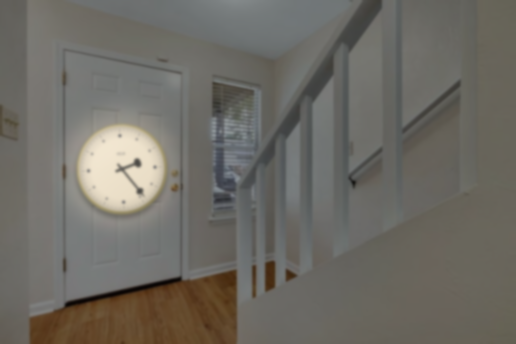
2:24
